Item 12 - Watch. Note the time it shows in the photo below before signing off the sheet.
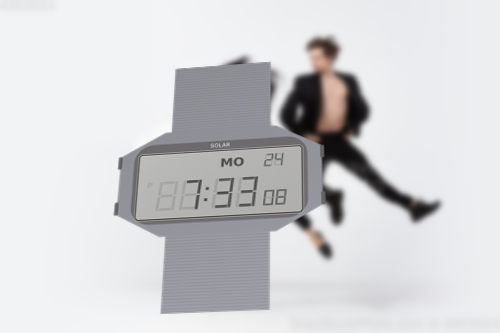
7:33:08
